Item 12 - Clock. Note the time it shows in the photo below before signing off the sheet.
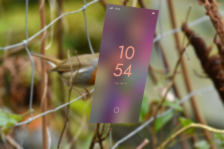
10:54
